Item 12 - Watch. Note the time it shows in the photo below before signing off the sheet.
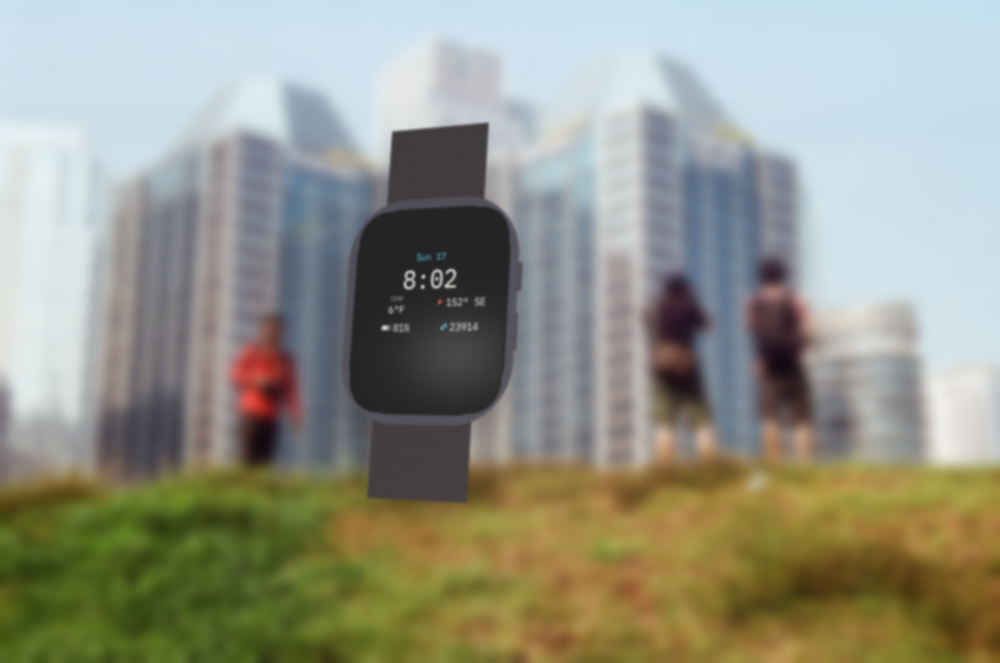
8:02
